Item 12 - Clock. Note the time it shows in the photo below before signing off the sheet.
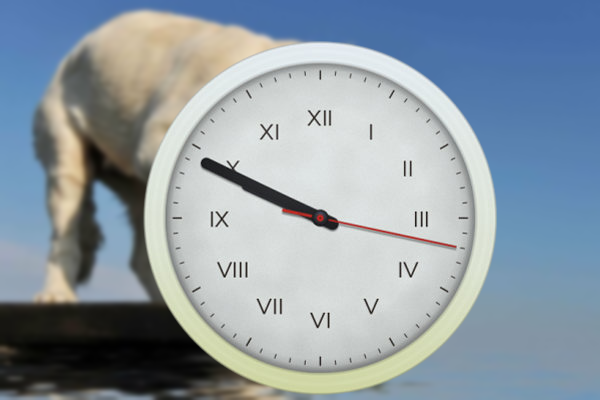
9:49:17
